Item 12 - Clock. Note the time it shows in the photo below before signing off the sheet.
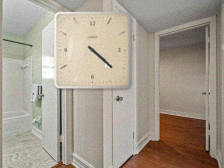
4:22
